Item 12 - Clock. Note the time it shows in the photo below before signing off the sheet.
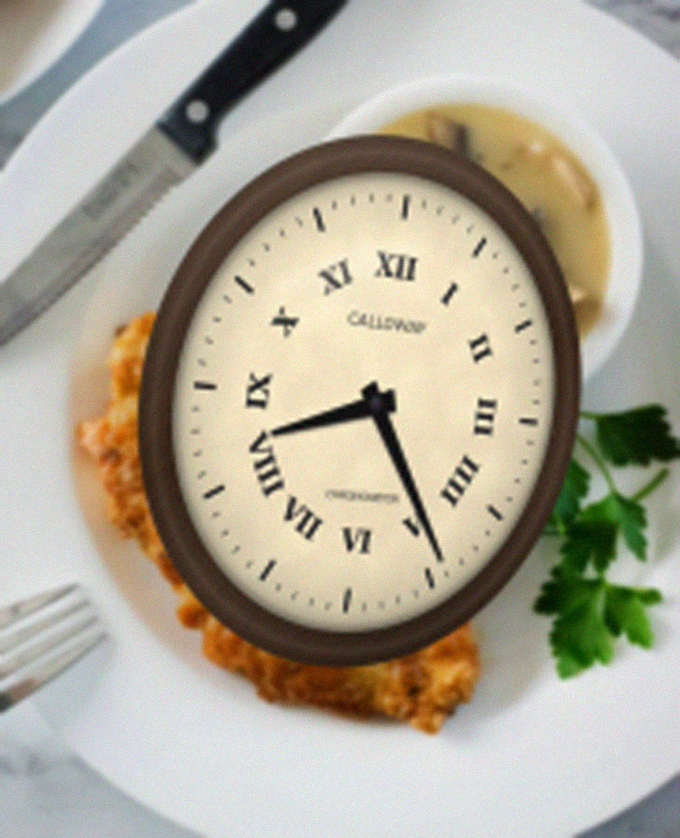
8:24
